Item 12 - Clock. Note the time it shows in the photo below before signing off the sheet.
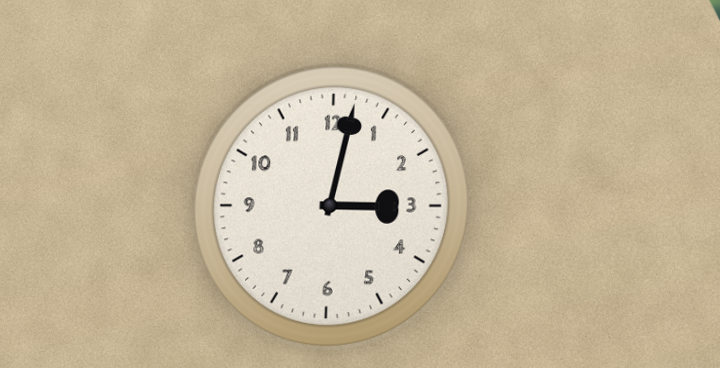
3:02
